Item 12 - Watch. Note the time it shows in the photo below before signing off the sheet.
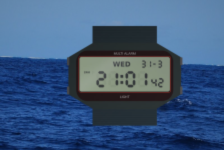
21:01:42
